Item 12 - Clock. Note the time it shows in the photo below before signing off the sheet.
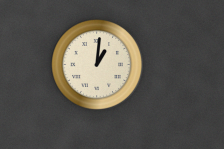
1:01
